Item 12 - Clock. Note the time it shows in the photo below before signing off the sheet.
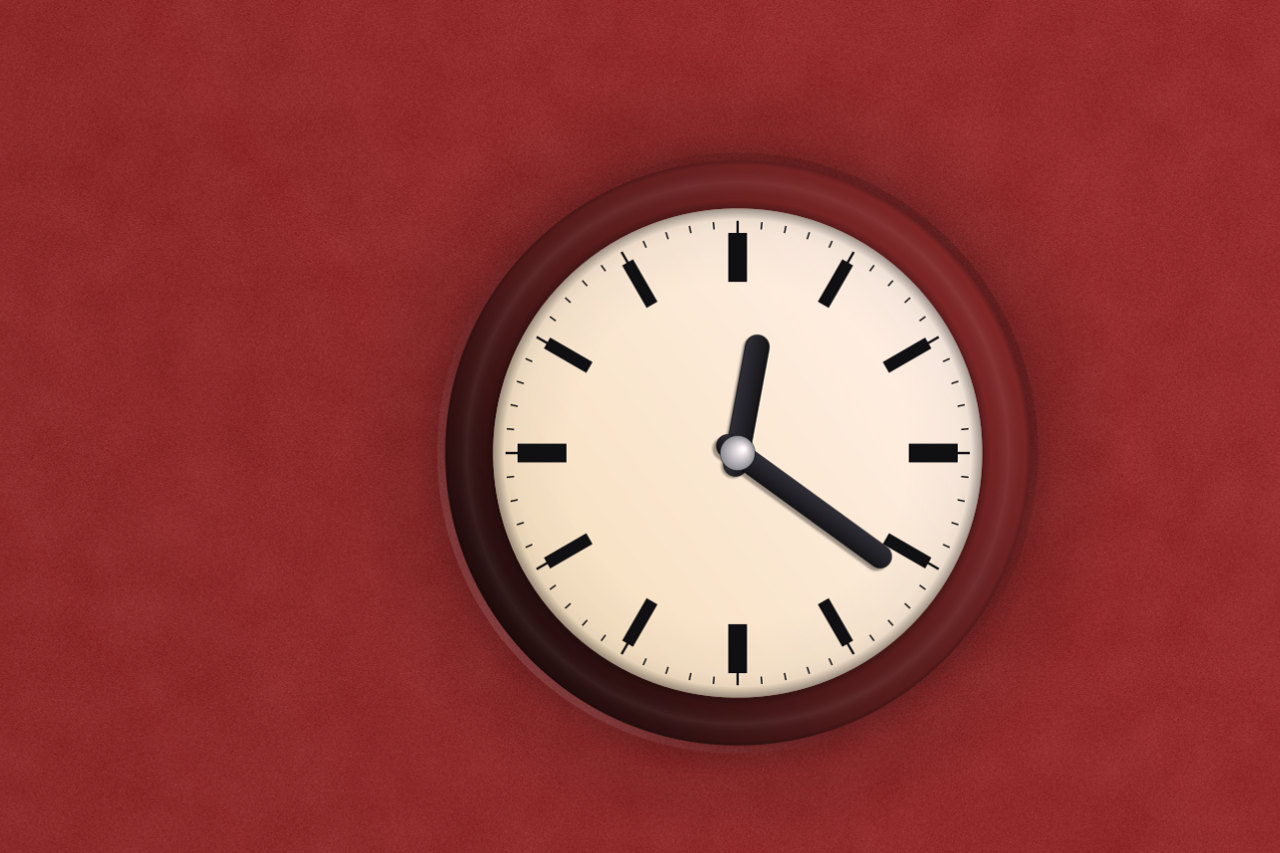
12:21
